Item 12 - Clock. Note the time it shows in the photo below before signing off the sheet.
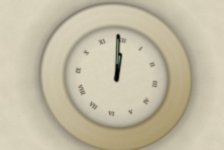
11:59
